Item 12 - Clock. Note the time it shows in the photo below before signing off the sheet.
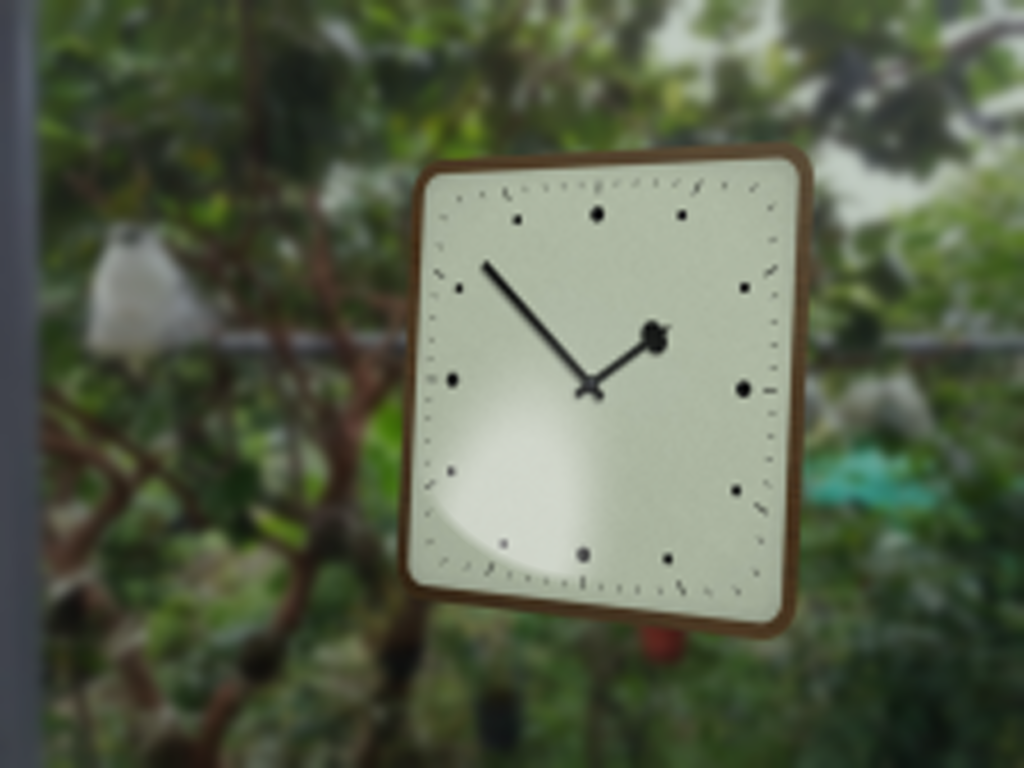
1:52
